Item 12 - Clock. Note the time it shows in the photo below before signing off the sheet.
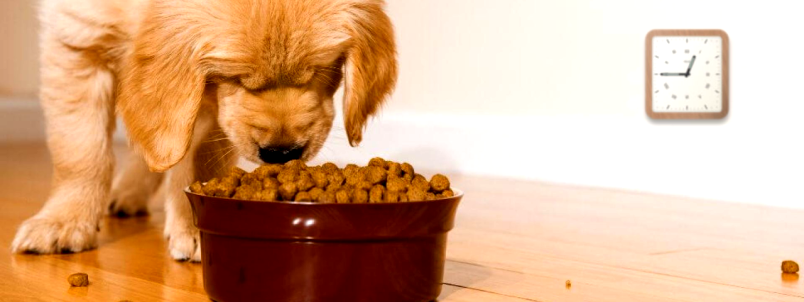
12:45
